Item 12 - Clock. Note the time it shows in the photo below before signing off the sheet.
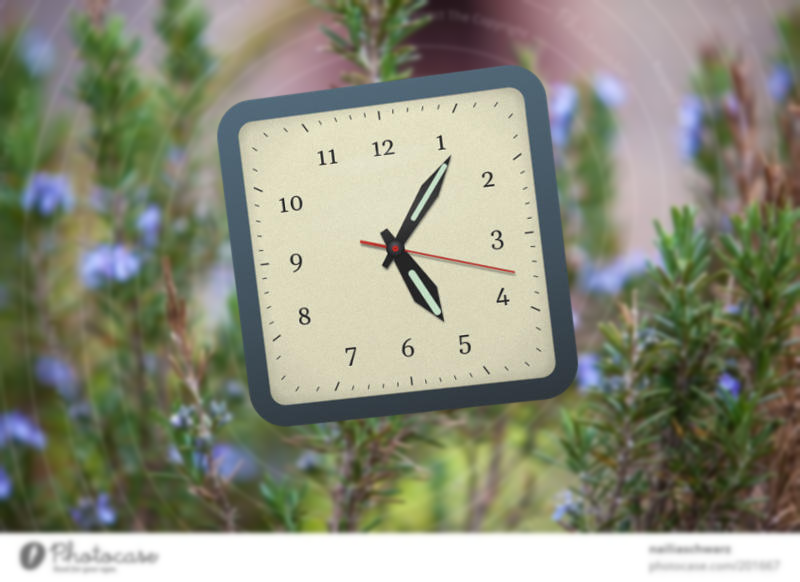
5:06:18
